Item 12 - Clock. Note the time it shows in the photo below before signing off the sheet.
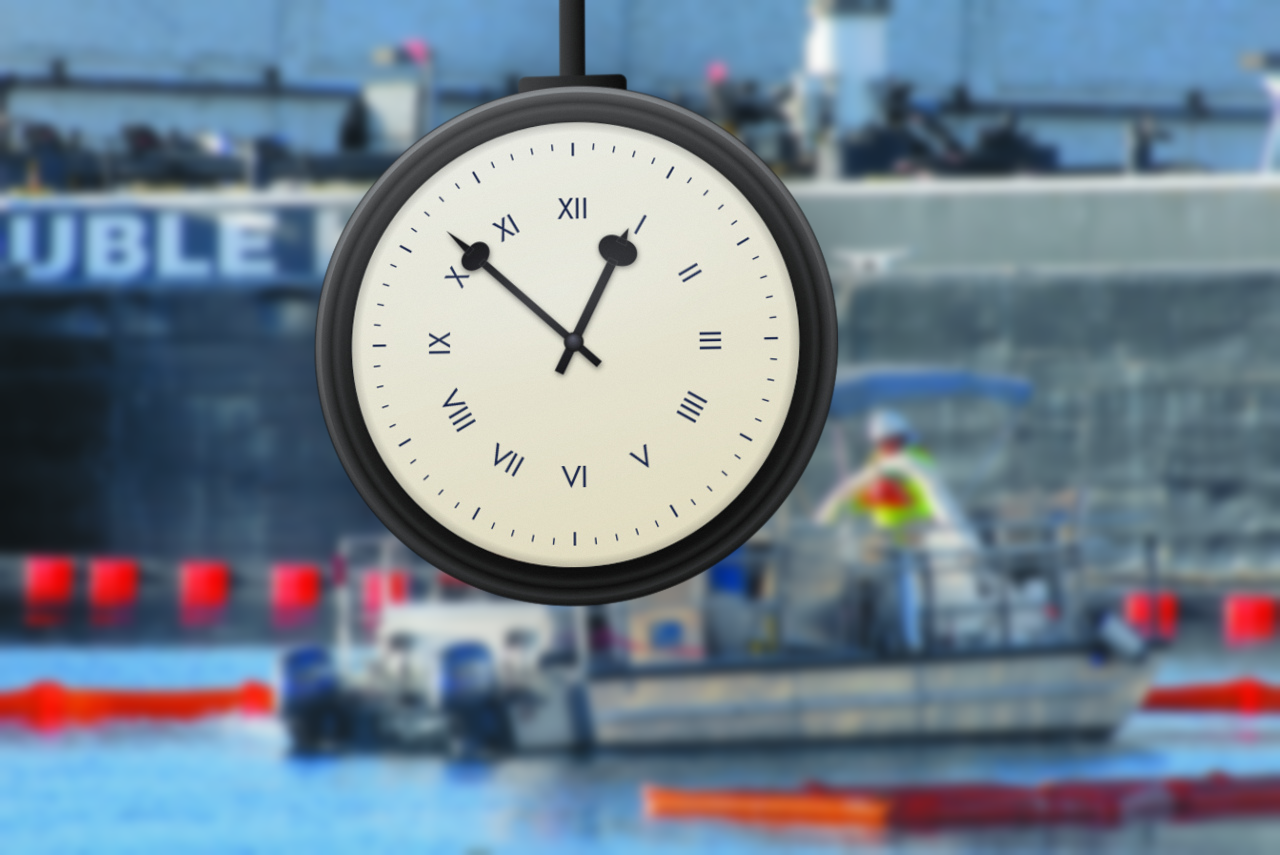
12:52
